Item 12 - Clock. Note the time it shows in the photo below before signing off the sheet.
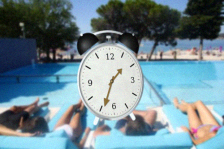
1:34
